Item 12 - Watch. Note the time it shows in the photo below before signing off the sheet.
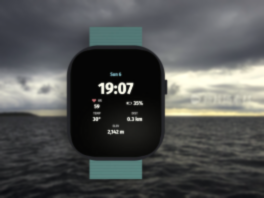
19:07
